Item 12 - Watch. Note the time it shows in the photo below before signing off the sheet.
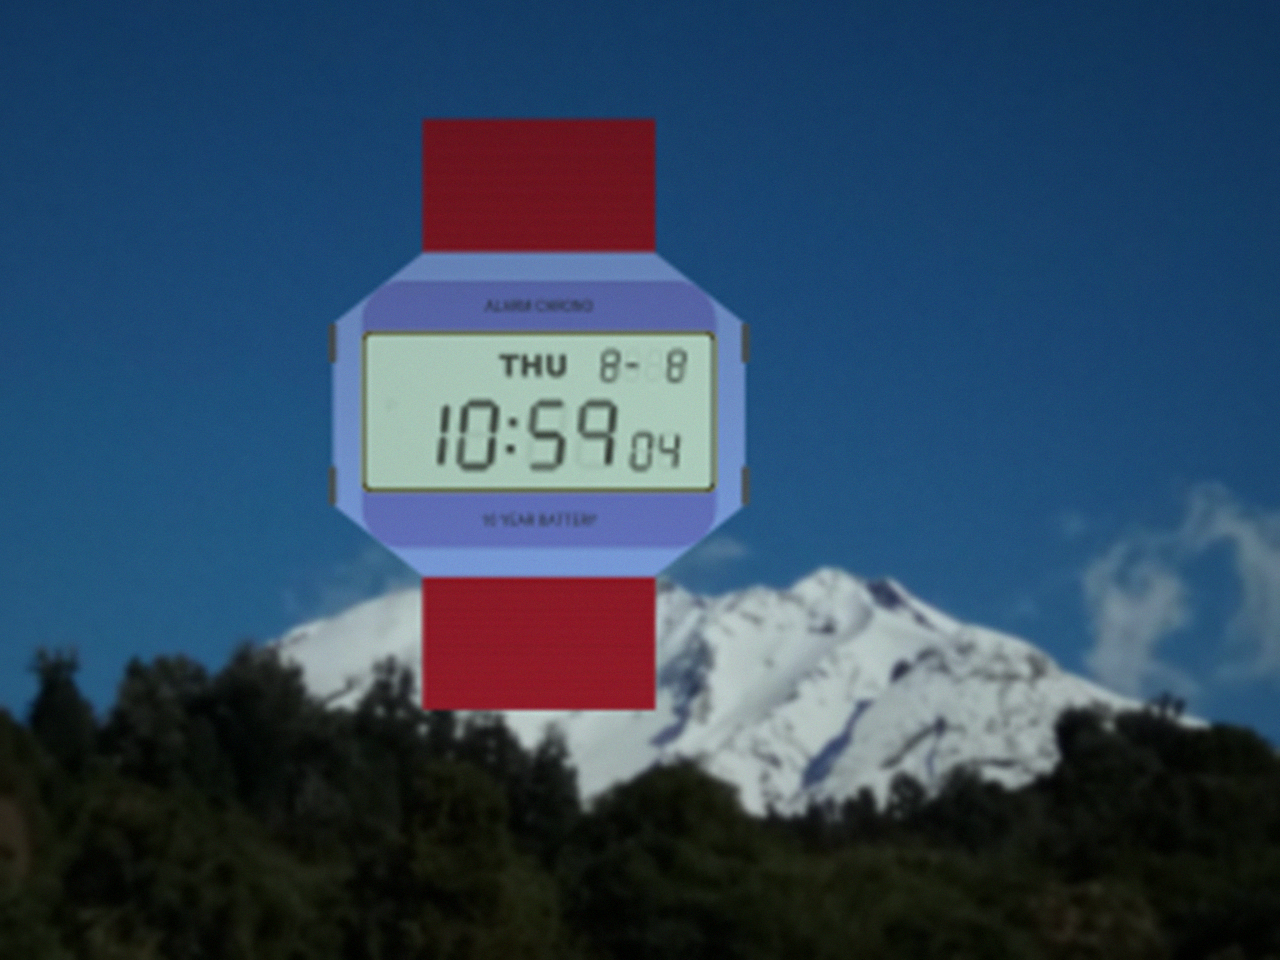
10:59:04
